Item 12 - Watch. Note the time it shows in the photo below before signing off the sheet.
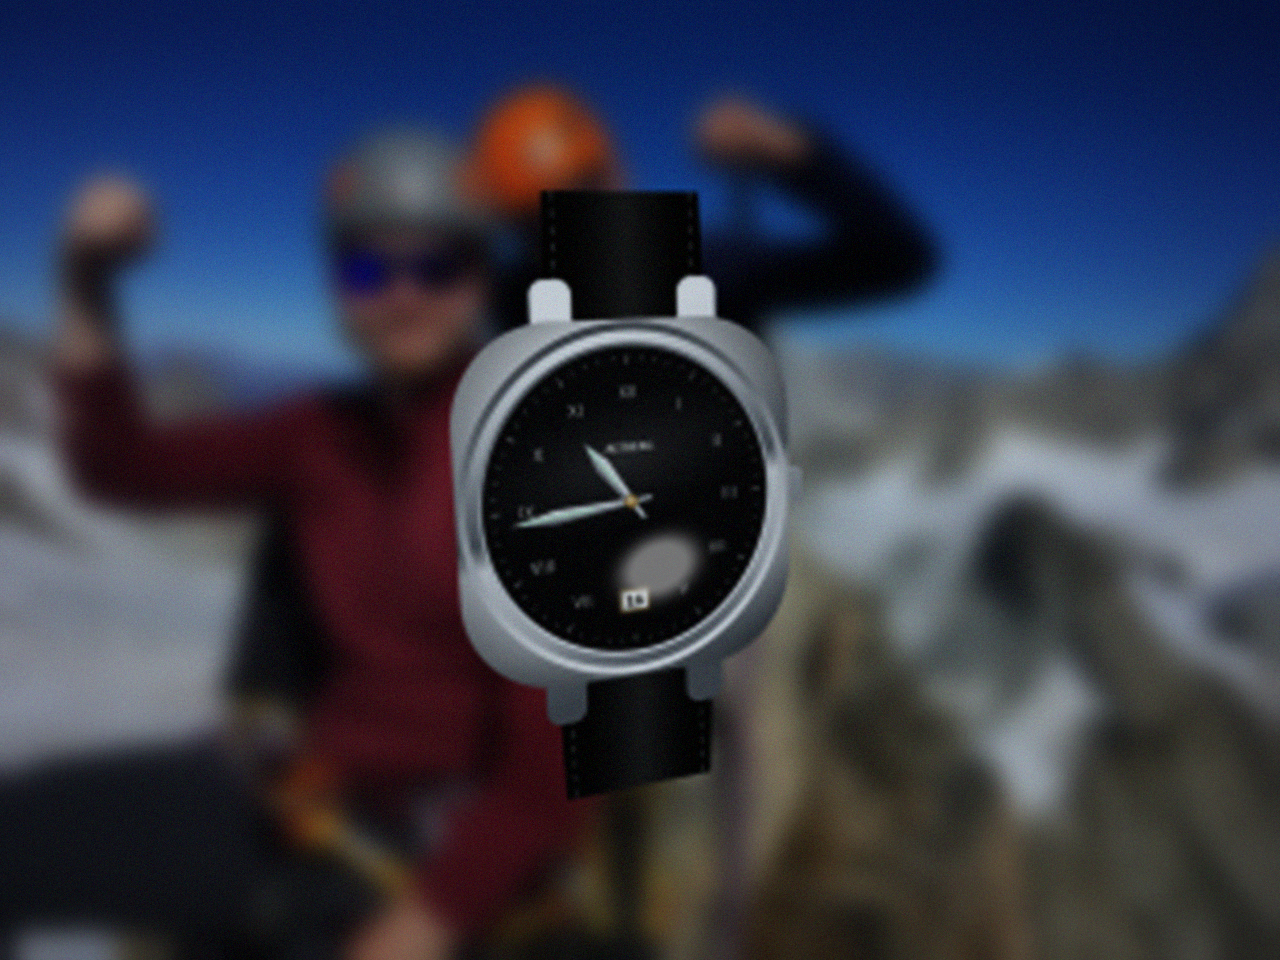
10:44
